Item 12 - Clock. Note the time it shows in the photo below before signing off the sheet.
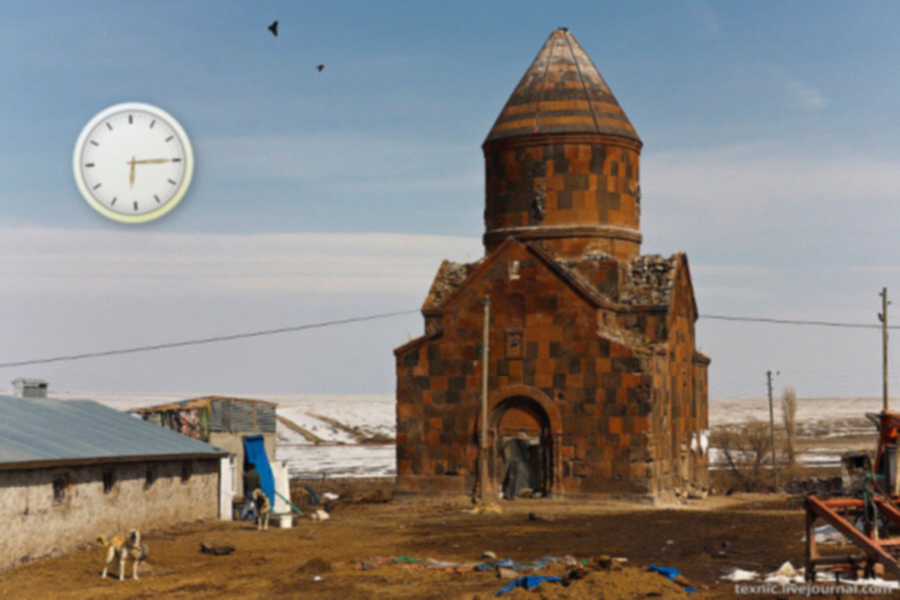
6:15
